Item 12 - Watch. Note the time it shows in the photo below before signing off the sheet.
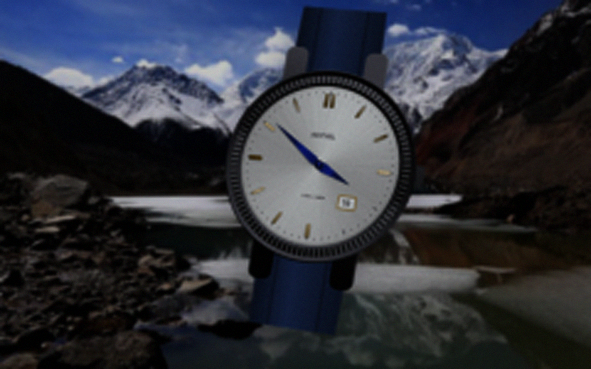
3:51
